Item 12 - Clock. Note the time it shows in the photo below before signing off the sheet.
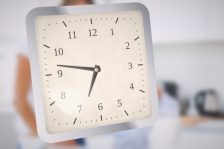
6:47
